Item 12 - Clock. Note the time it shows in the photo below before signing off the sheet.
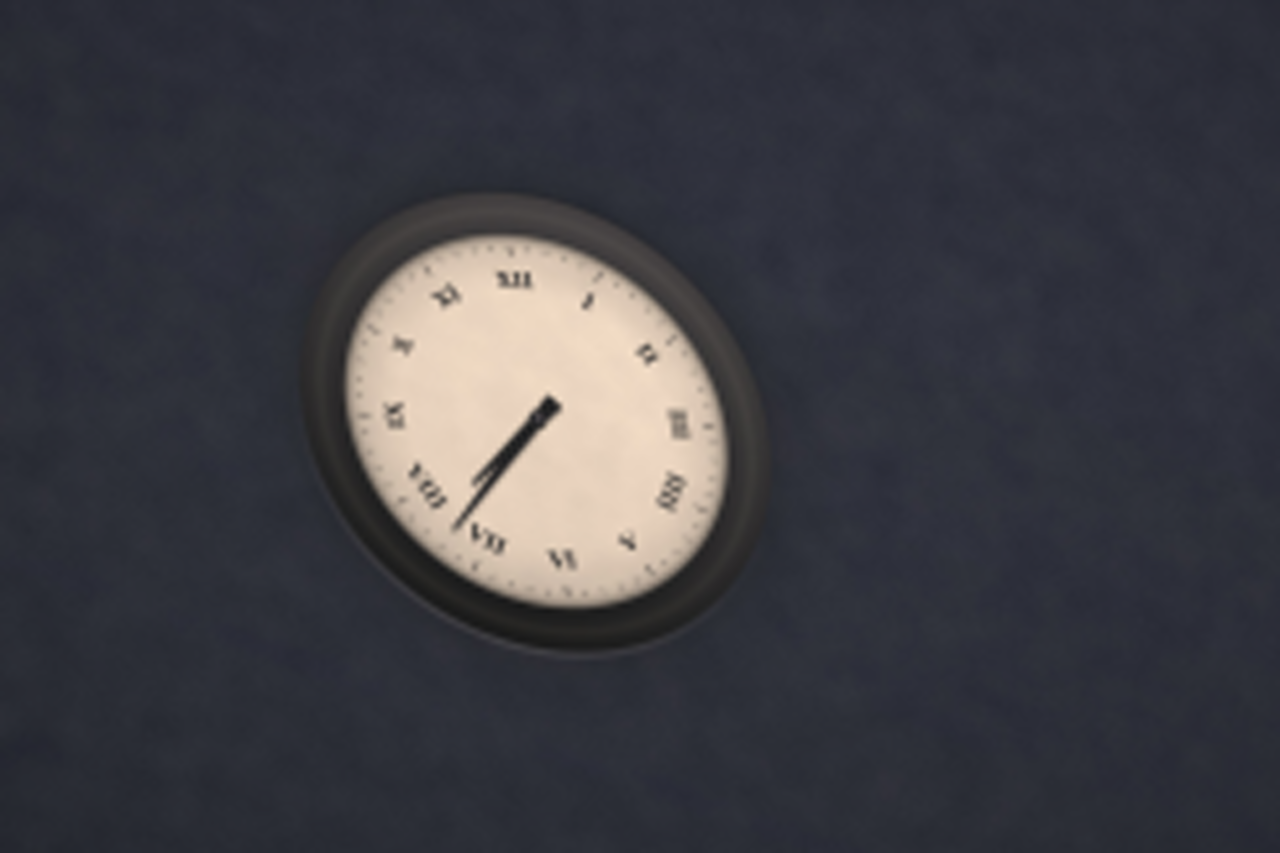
7:37
